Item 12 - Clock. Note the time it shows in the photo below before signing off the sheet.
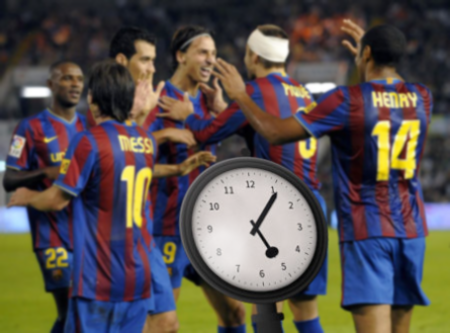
5:06
